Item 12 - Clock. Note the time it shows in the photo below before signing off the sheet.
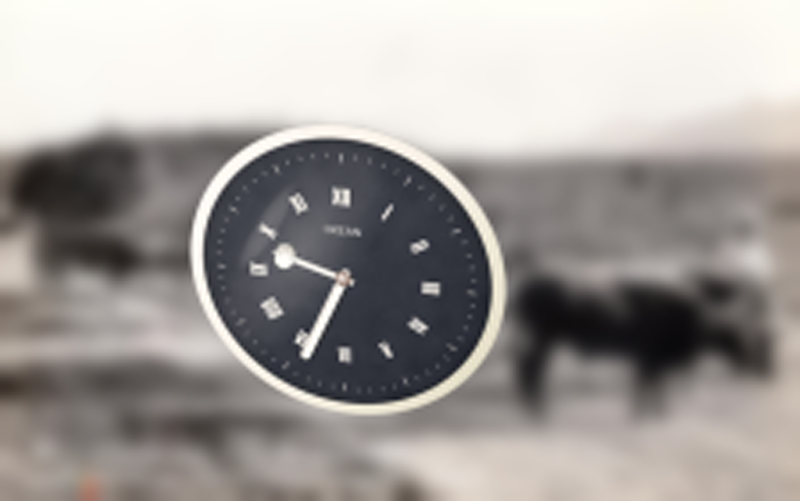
9:34
